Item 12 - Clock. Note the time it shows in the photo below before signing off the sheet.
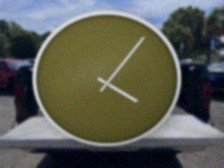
4:06
